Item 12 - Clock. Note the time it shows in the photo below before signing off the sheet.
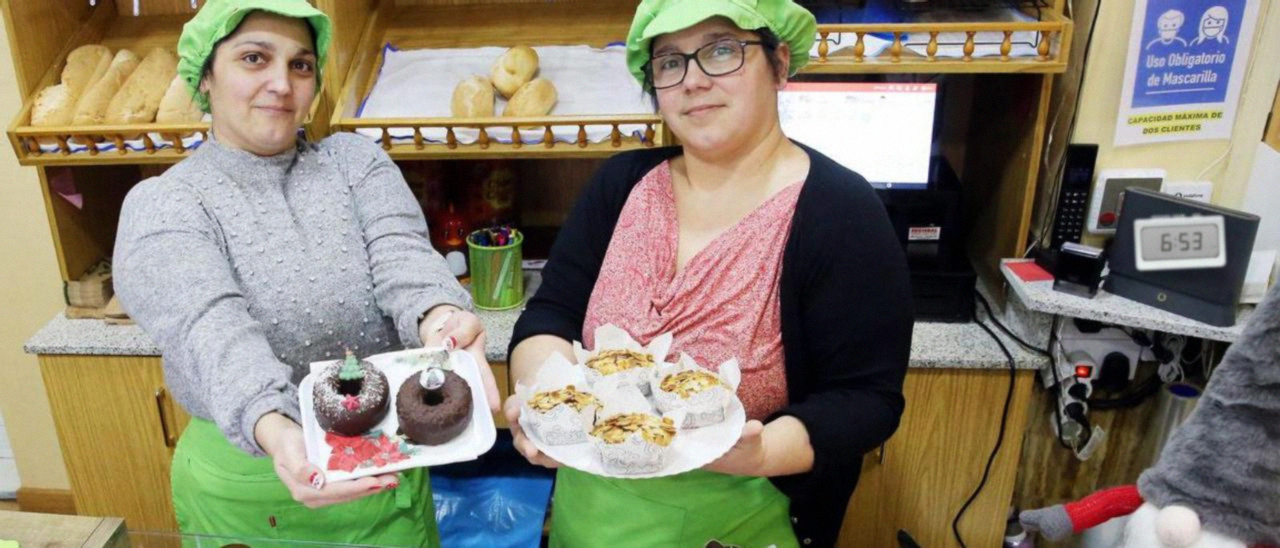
6:53
